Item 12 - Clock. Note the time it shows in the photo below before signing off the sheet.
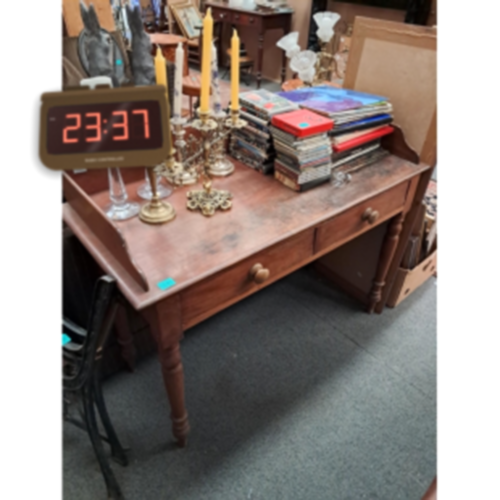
23:37
